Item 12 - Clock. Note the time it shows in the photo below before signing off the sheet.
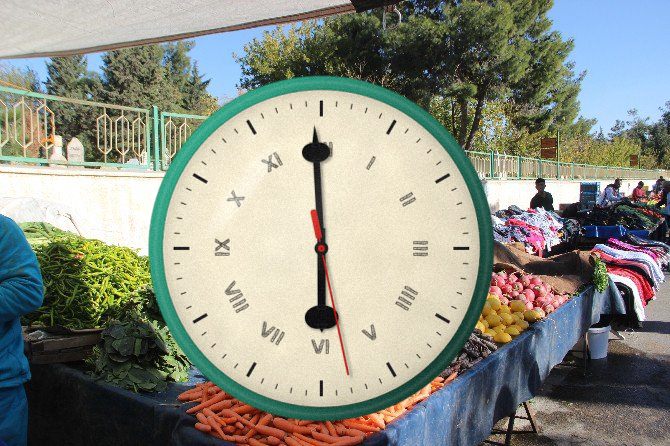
5:59:28
